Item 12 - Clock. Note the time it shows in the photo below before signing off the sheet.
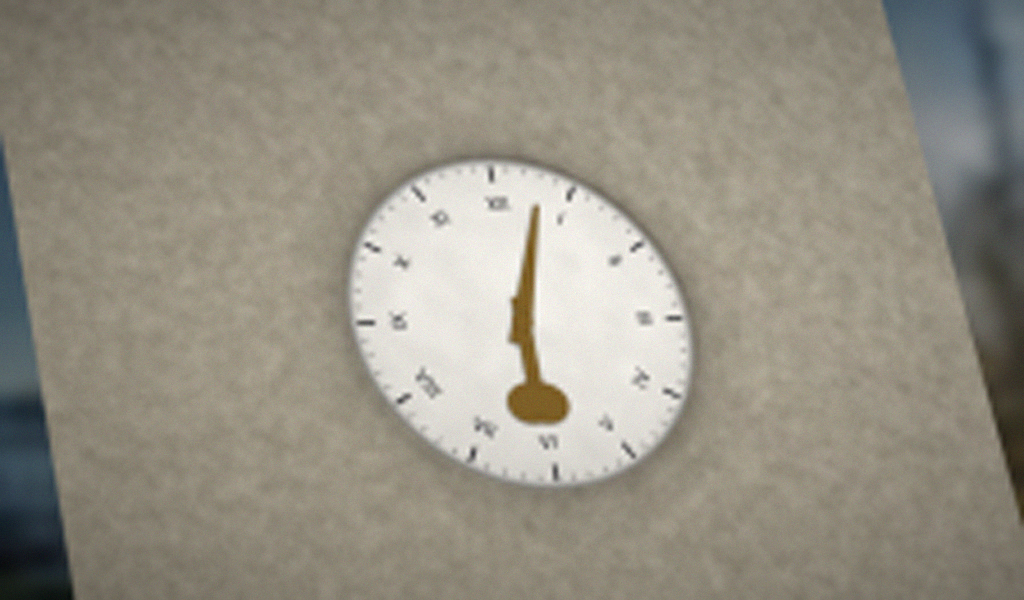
6:03
